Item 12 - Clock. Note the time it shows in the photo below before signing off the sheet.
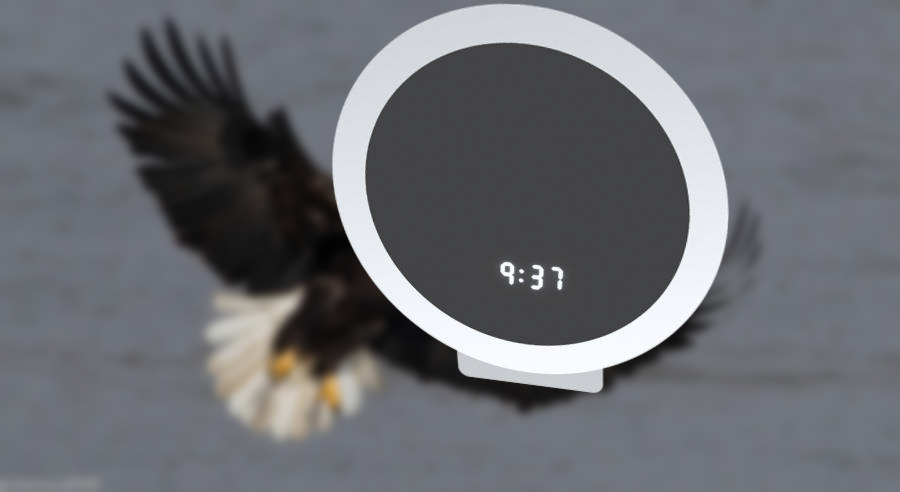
9:37
